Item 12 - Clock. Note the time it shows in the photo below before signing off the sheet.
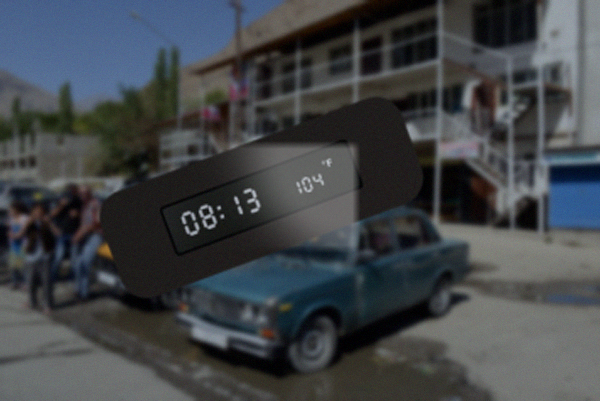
8:13
